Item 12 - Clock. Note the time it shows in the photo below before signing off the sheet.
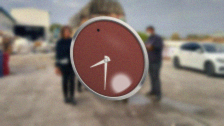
8:33
